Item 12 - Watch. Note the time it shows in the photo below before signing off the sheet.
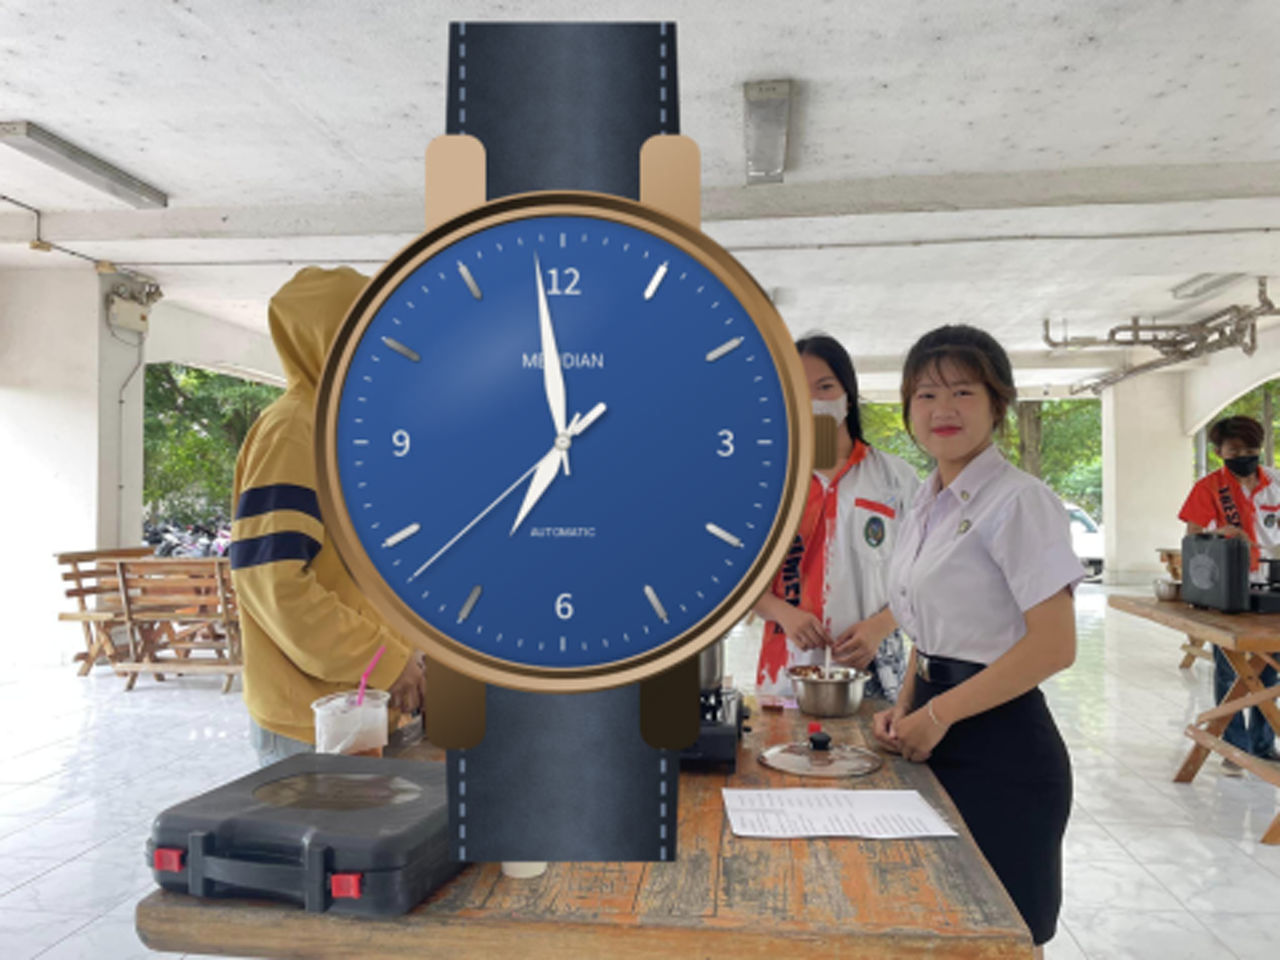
6:58:38
